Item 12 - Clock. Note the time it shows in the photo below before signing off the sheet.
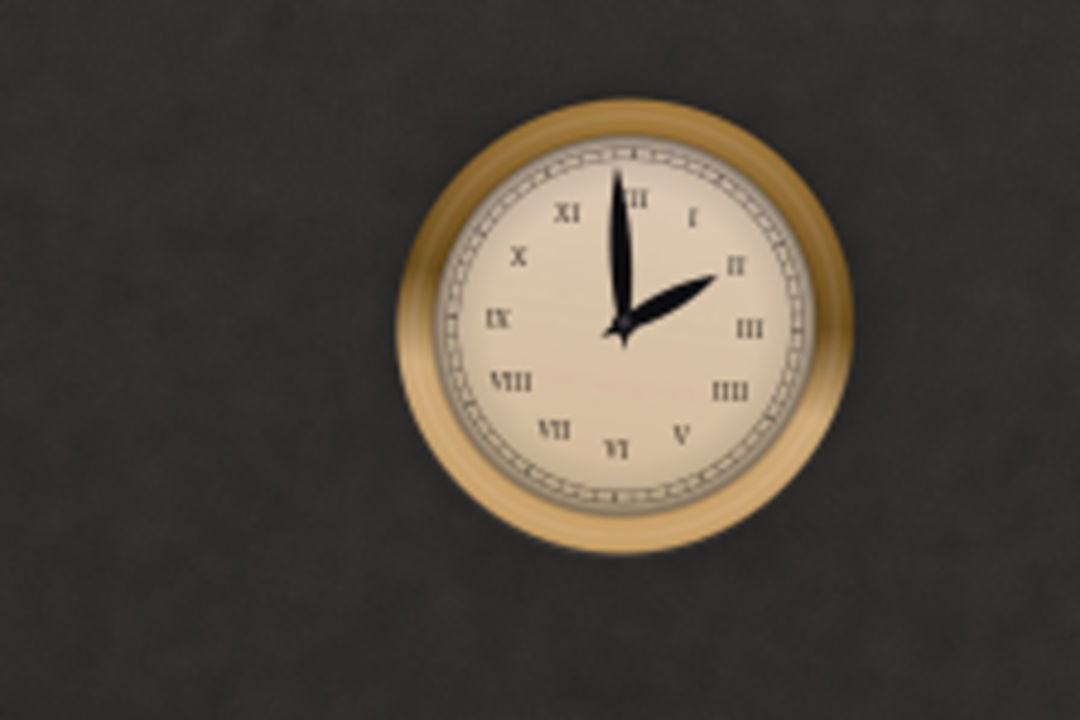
1:59
